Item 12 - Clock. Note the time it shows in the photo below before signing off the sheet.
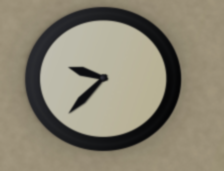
9:37
